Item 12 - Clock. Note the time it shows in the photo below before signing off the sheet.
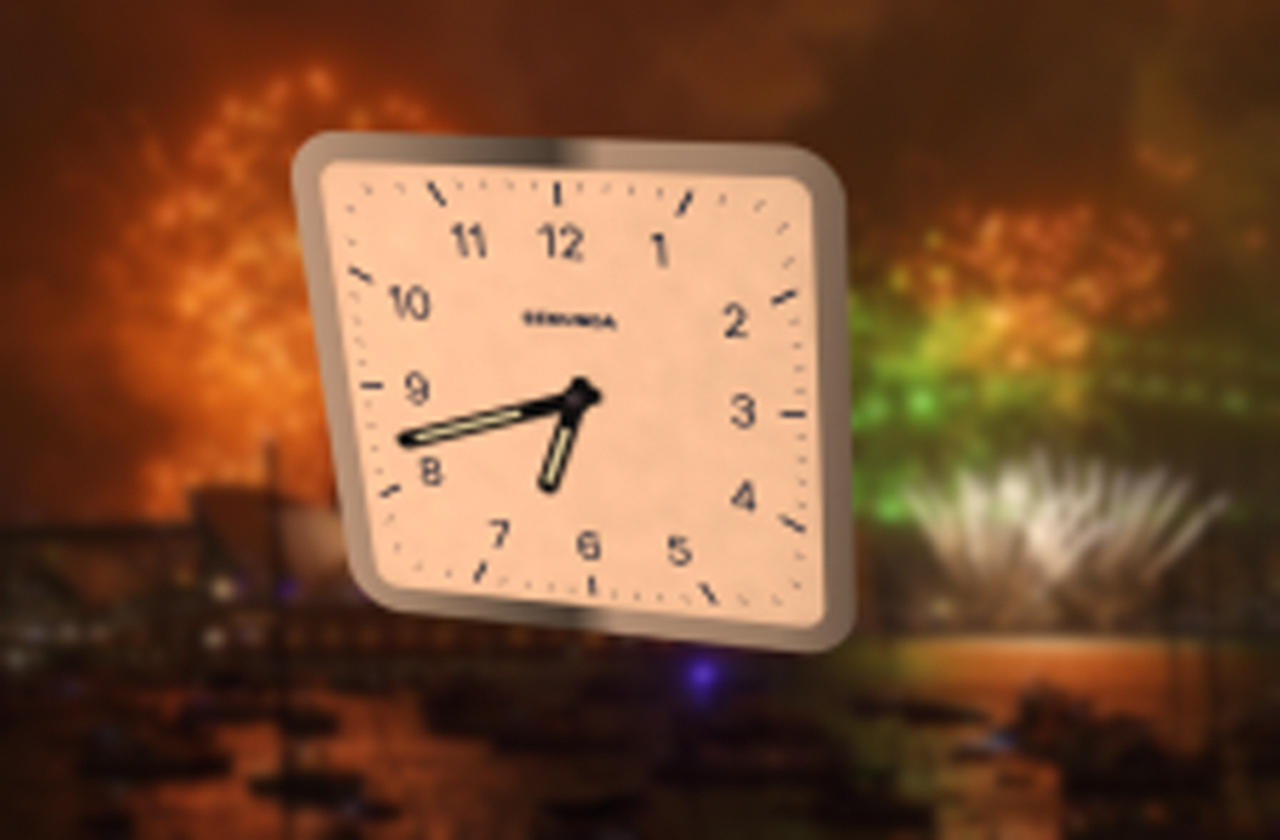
6:42
